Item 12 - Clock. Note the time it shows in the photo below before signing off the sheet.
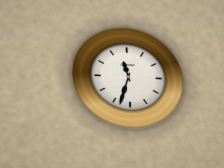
11:33
